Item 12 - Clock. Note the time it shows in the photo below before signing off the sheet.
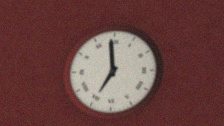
6:59
